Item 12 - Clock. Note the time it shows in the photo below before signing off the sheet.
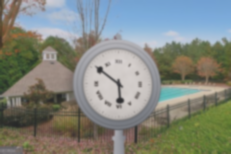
5:51
